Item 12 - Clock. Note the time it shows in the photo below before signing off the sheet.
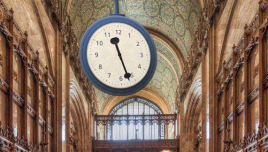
11:27
